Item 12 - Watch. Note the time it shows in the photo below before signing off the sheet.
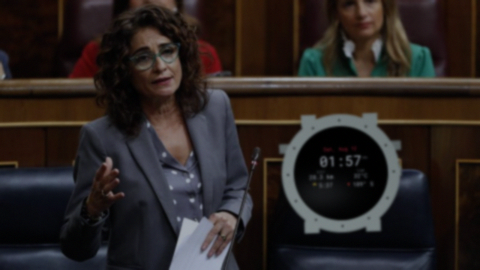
1:57
